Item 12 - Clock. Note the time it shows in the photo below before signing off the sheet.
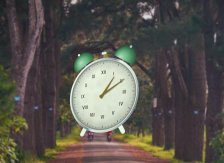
1:10
